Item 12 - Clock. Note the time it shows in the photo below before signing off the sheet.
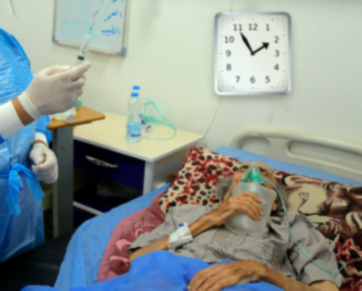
1:55
